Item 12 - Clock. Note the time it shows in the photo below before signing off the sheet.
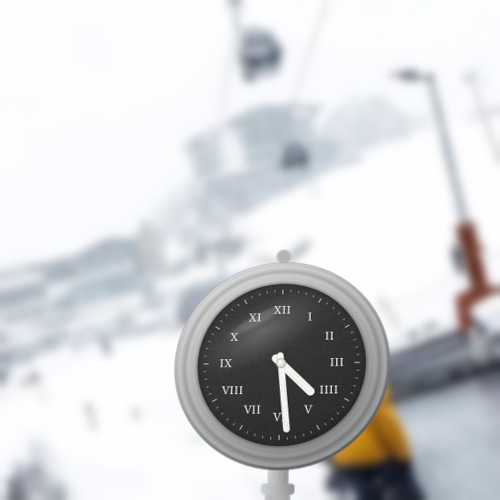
4:29
